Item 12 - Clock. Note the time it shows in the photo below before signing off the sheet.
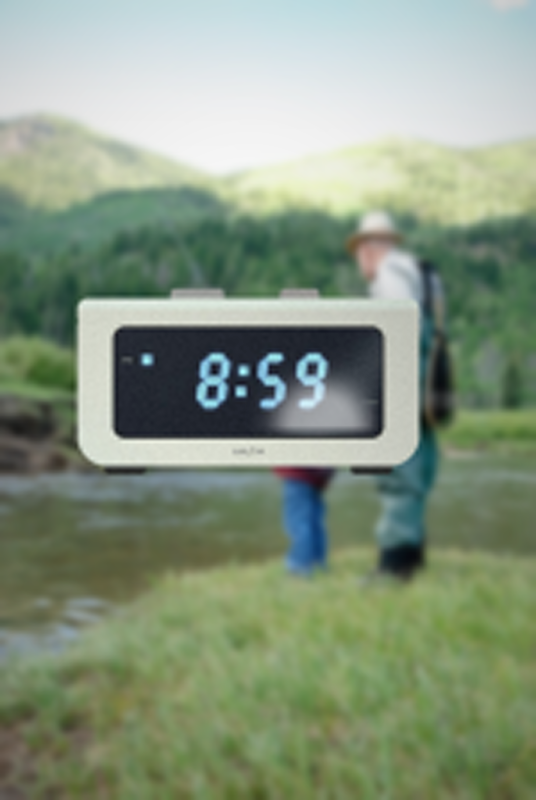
8:59
